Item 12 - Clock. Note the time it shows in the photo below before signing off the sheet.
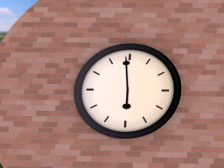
5:59
